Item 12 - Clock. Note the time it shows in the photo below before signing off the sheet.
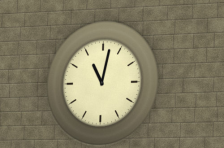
11:02
